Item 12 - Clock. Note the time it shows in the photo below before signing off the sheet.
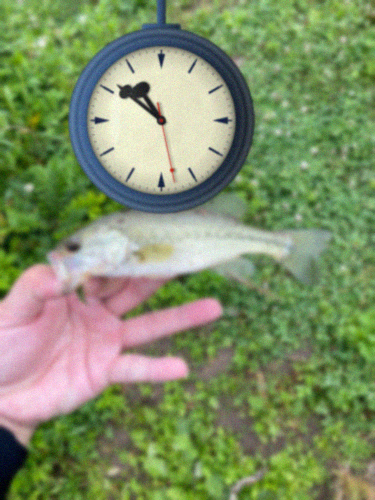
10:51:28
